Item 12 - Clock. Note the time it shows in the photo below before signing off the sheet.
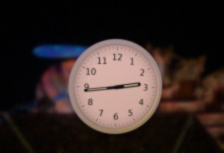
2:44
